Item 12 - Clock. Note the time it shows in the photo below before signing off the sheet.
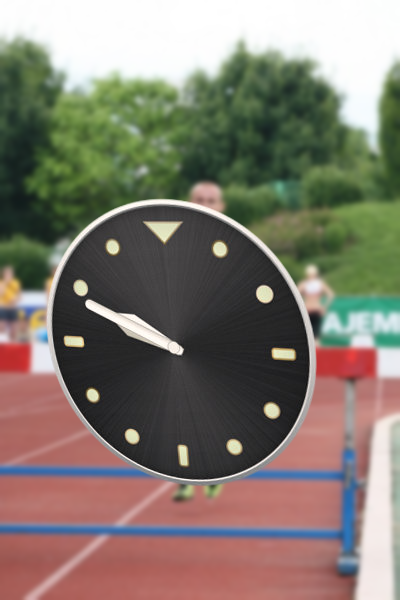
9:49
